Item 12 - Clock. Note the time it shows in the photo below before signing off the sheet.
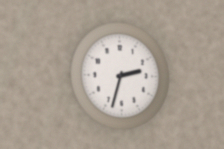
2:33
